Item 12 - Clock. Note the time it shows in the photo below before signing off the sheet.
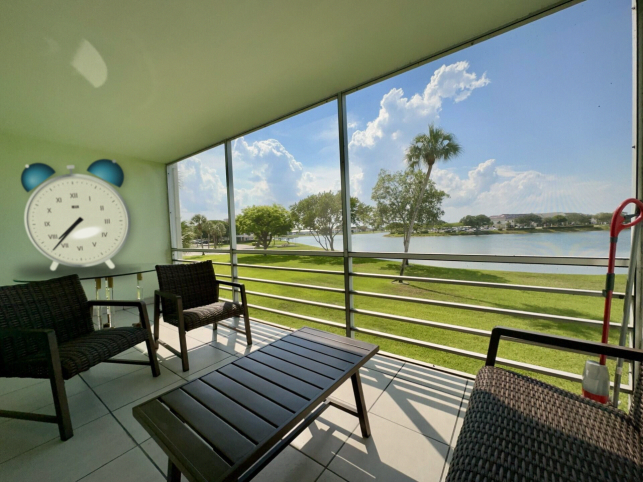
7:37
